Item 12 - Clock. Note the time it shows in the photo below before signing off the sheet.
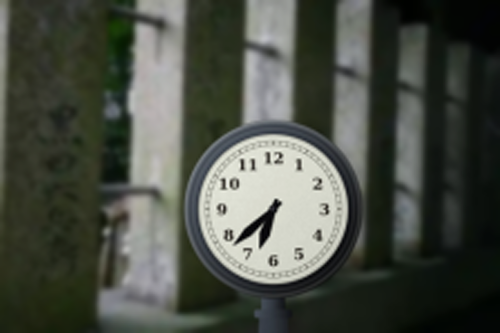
6:38
